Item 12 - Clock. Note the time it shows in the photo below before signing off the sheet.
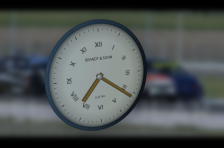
7:21
